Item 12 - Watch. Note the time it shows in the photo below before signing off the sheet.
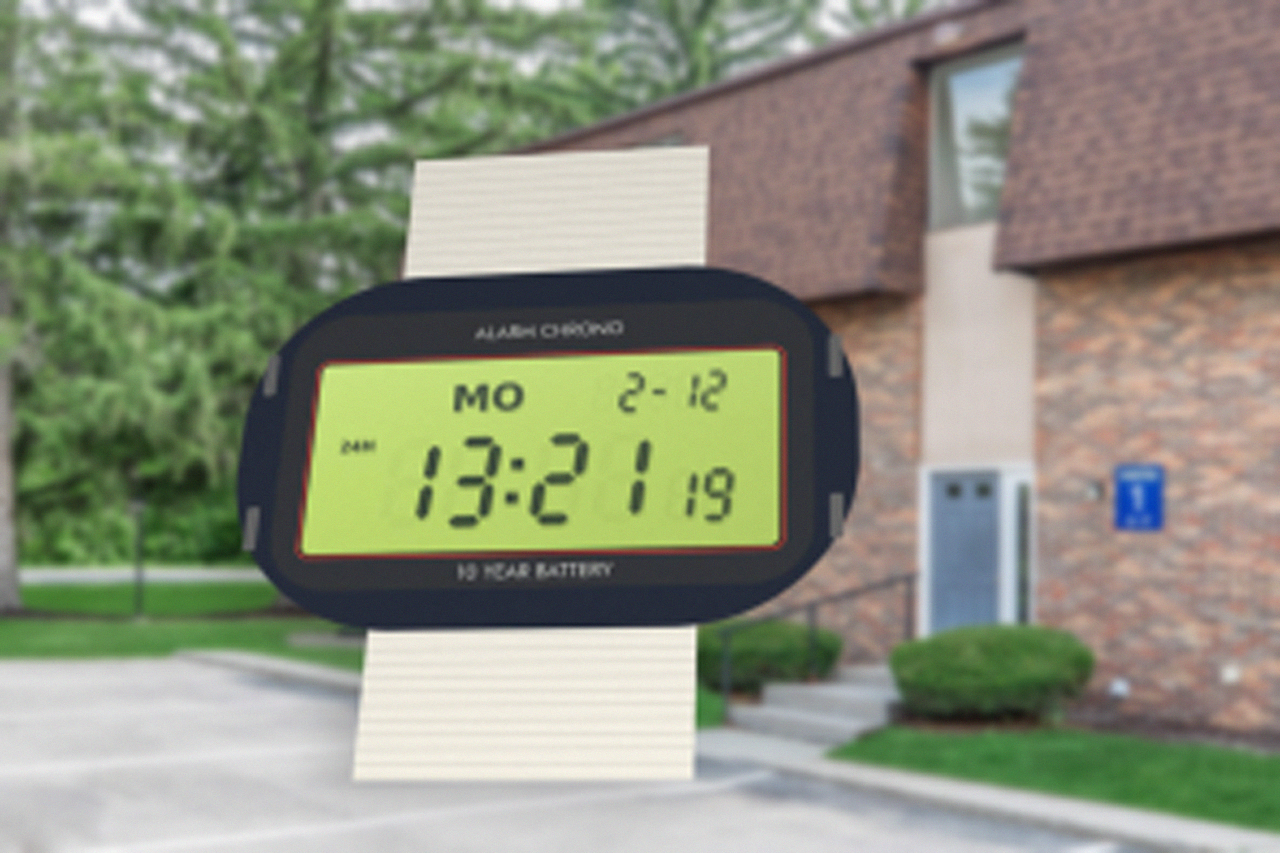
13:21:19
